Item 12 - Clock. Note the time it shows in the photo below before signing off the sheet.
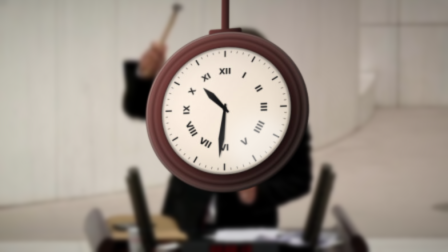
10:31
